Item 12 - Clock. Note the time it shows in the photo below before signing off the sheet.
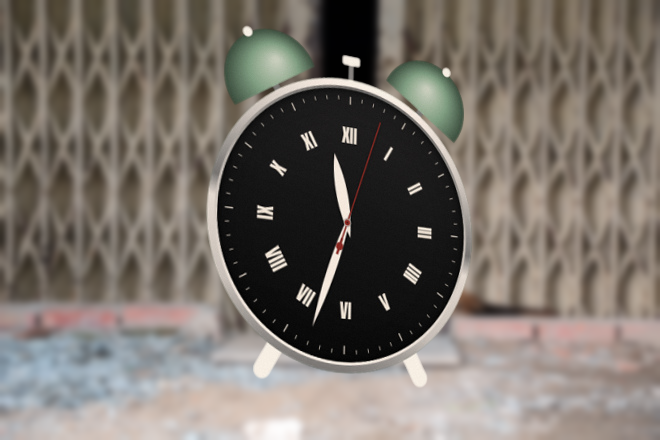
11:33:03
